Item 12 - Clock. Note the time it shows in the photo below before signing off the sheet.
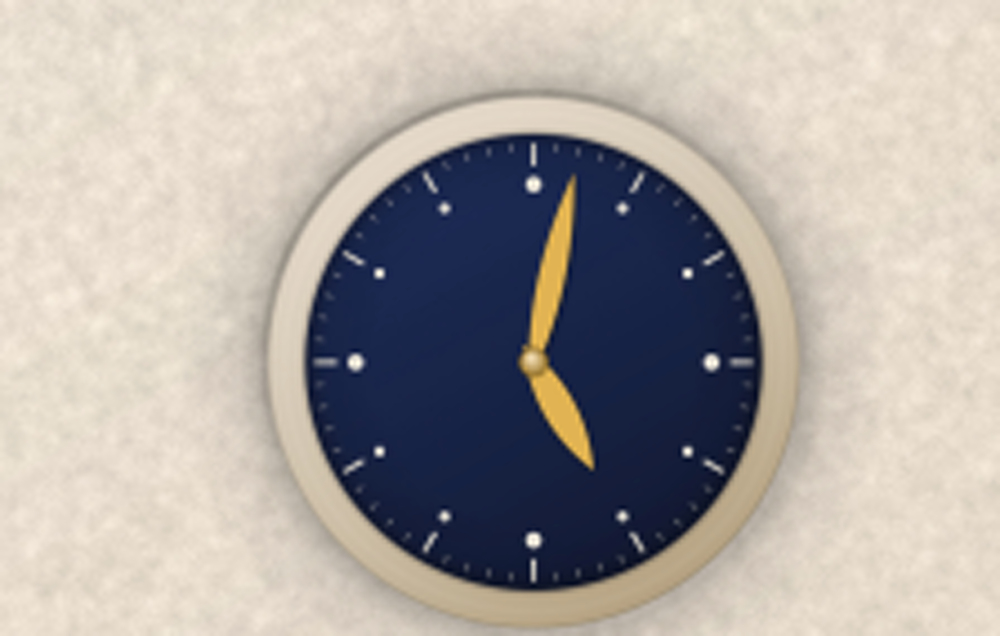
5:02
